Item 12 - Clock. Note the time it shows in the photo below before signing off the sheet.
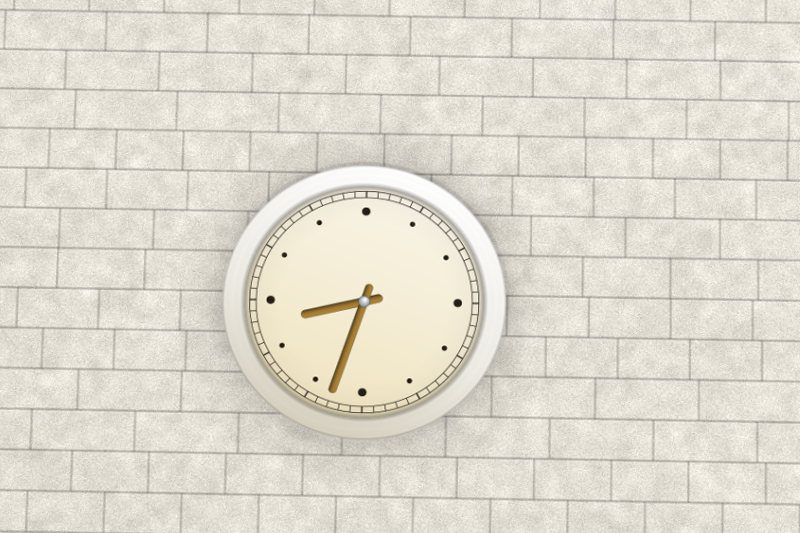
8:33
